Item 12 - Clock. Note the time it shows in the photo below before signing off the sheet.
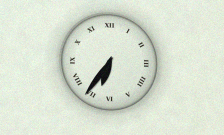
6:36
